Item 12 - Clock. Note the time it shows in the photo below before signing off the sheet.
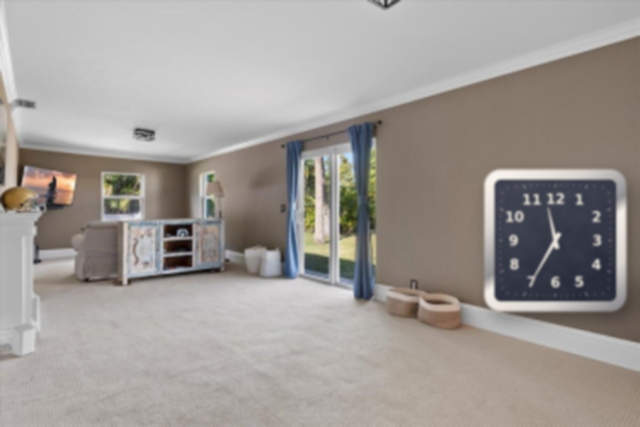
11:35
